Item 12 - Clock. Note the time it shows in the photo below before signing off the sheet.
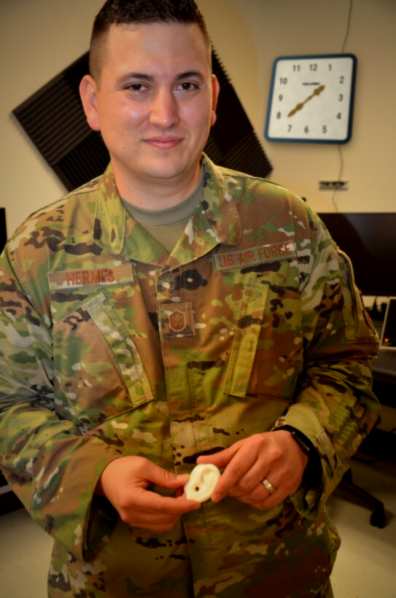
1:38
